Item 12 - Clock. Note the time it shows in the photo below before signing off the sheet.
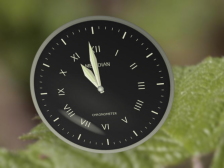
10:59
